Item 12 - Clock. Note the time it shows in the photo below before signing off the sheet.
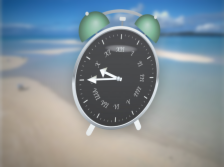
9:45
